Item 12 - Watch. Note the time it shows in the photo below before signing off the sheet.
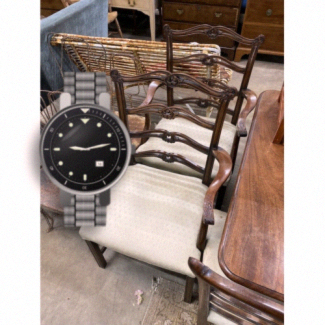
9:13
